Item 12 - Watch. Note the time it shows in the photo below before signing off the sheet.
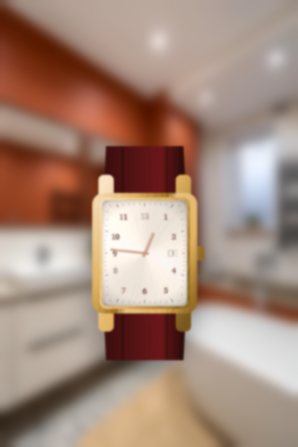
12:46
